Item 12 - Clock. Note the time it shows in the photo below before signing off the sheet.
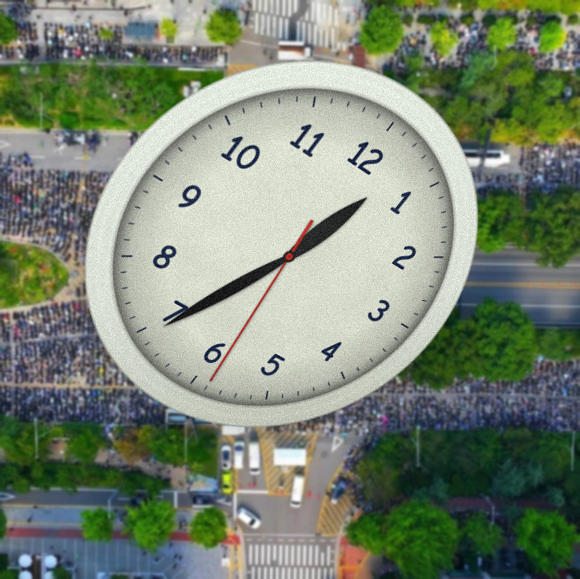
12:34:29
